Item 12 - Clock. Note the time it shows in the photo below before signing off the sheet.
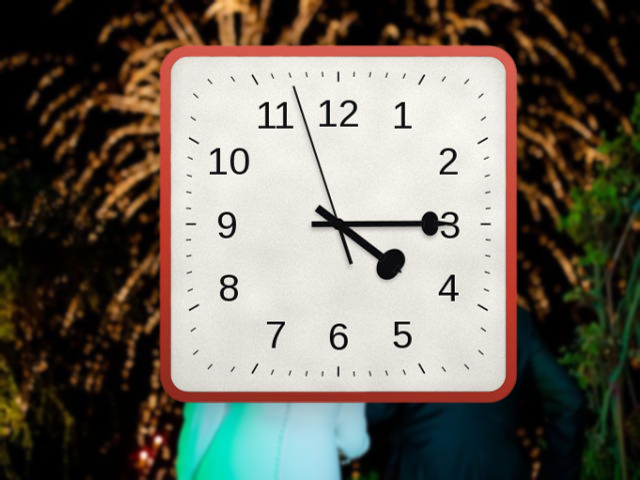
4:14:57
